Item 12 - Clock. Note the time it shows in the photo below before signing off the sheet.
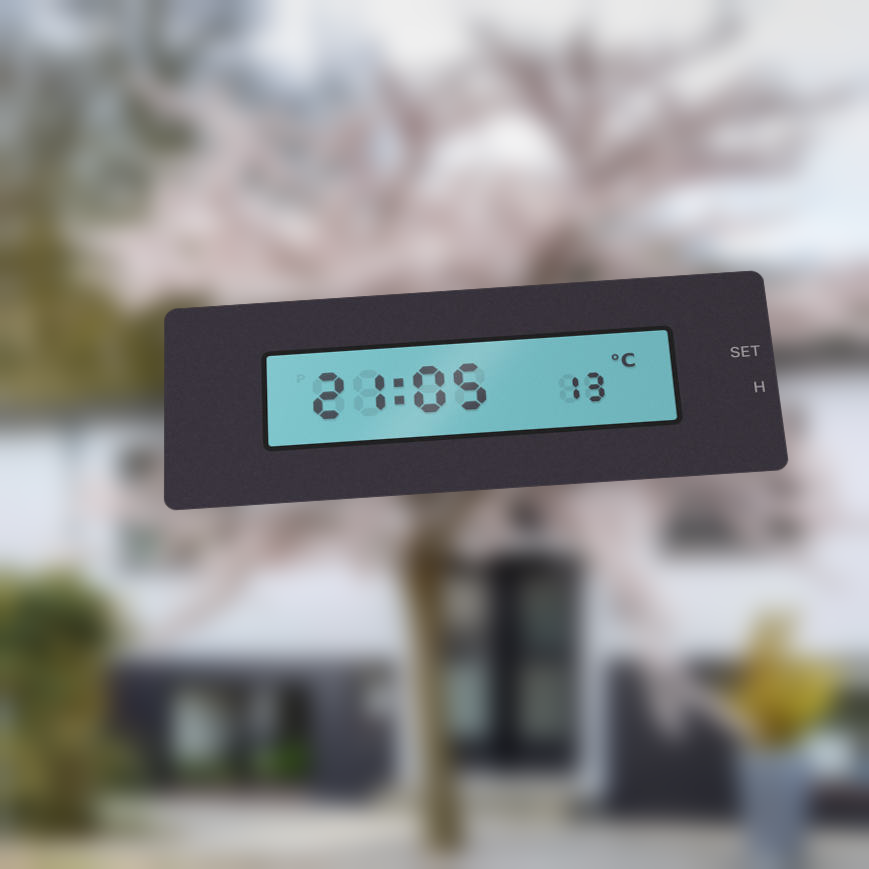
21:05
